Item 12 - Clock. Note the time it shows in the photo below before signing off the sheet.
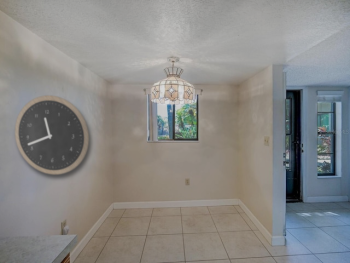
11:42
